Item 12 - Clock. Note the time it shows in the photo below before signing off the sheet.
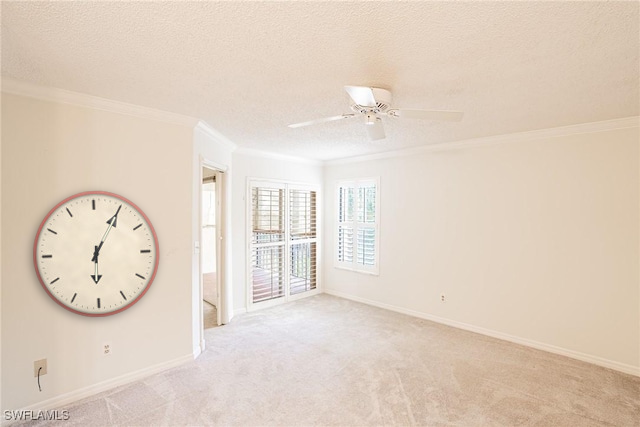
6:05
